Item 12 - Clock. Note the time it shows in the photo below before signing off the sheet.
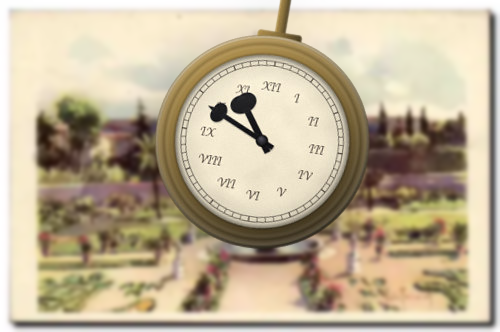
10:49
